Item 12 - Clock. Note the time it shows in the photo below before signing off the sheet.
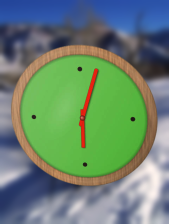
6:03
